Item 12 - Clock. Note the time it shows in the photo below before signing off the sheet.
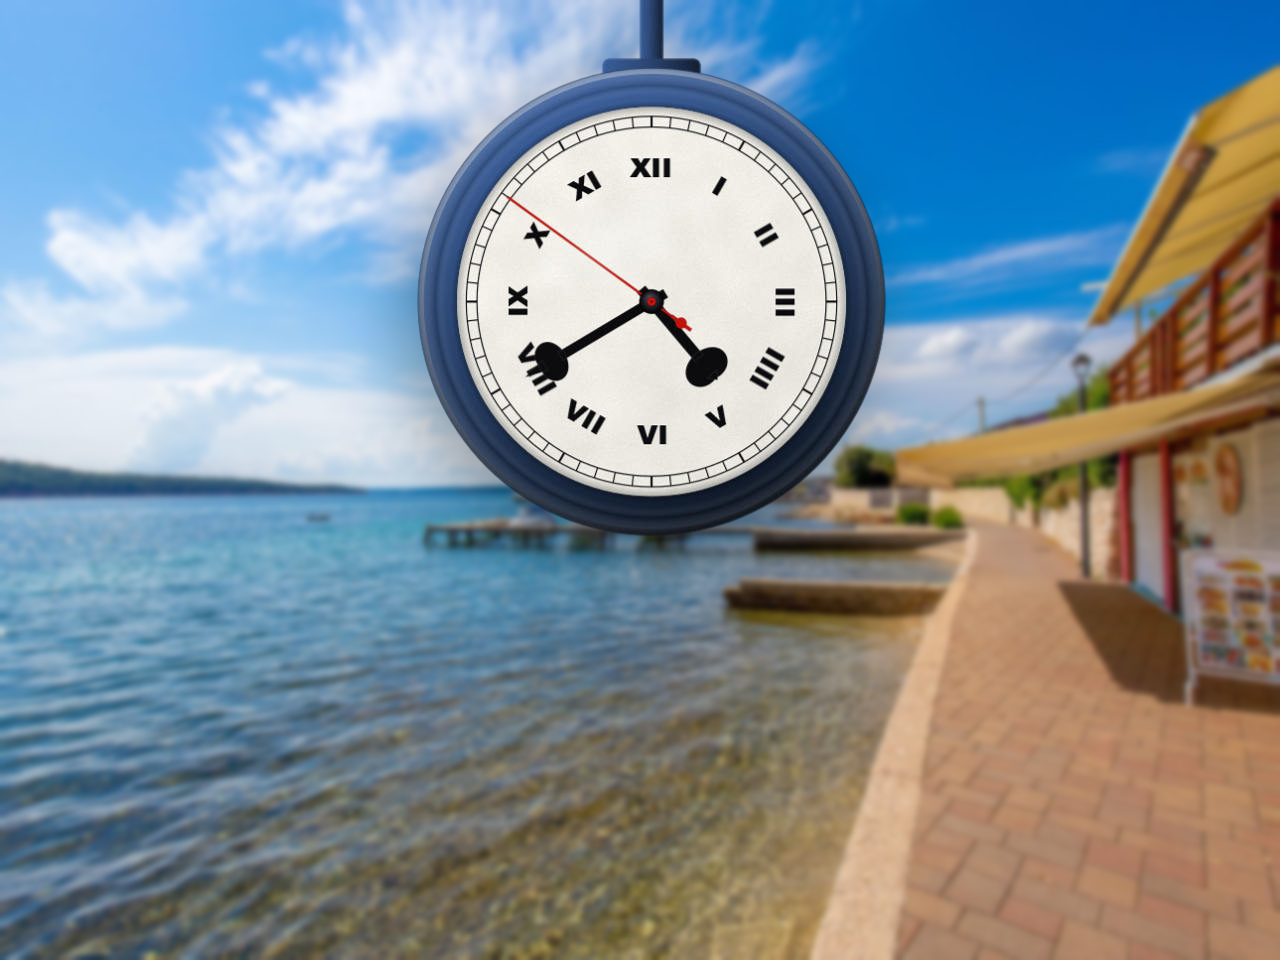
4:39:51
